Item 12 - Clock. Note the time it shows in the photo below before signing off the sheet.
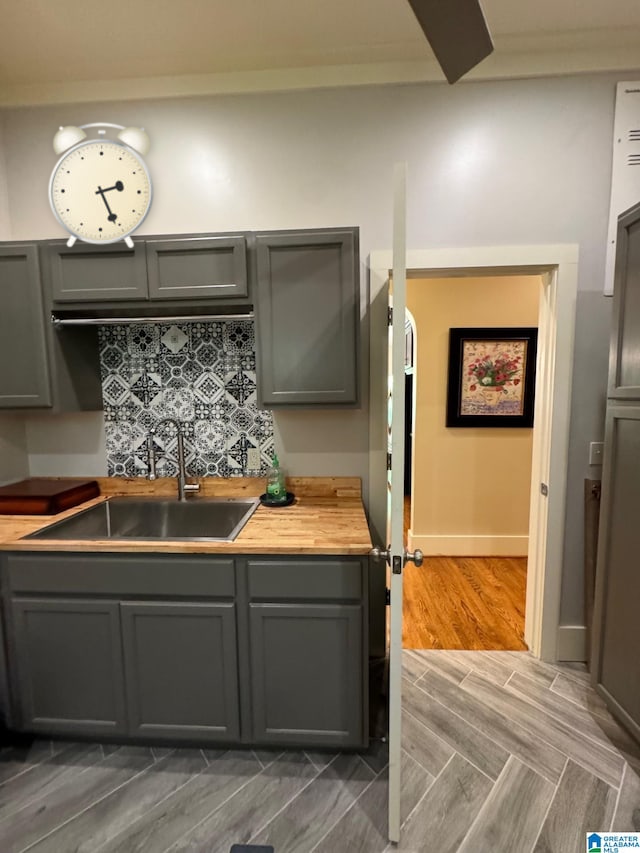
2:26
